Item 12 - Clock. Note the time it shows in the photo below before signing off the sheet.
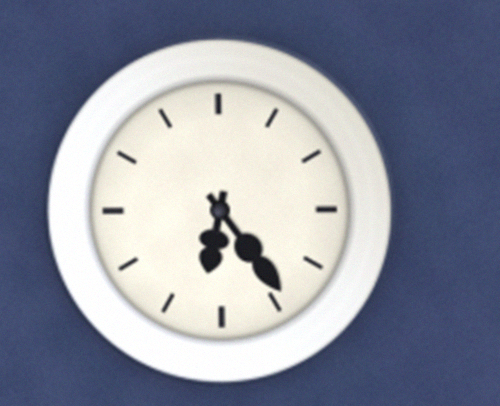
6:24
